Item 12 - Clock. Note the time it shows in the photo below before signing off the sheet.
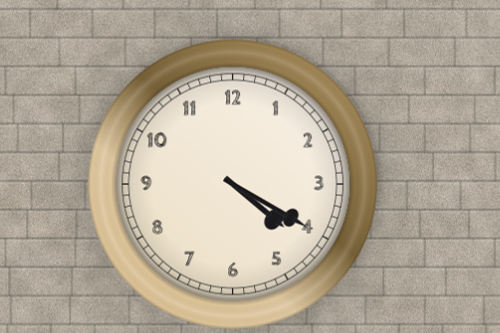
4:20
